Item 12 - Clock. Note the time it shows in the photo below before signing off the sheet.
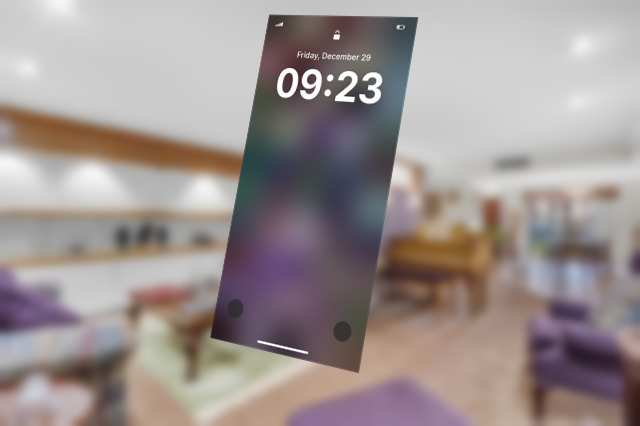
9:23
